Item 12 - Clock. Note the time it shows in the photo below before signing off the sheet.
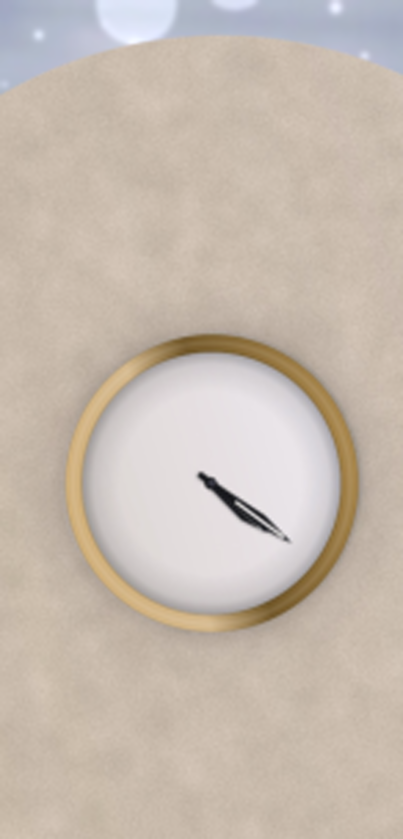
4:21
